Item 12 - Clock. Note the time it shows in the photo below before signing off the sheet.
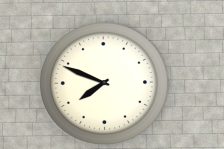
7:49
